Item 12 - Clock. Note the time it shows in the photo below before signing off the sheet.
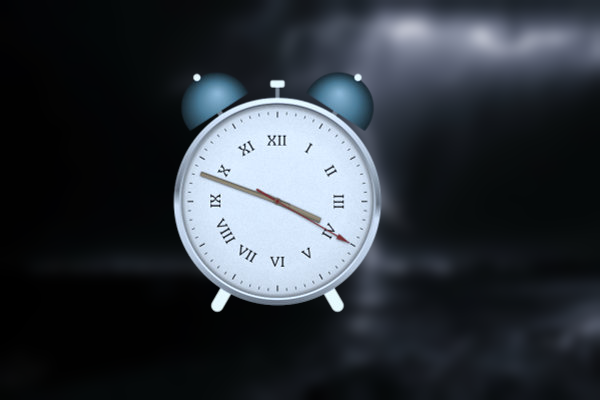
3:48:20
